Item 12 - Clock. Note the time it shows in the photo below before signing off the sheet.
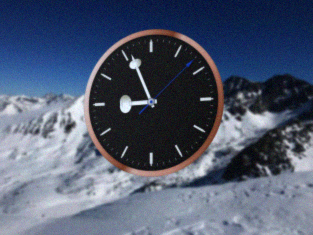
8:56:08
